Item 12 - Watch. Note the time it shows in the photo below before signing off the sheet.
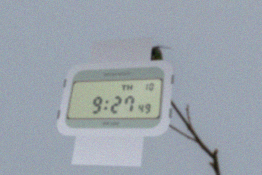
9:27
